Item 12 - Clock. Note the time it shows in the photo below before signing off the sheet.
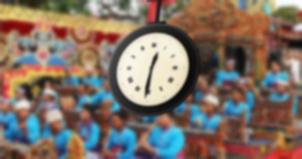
12:31
